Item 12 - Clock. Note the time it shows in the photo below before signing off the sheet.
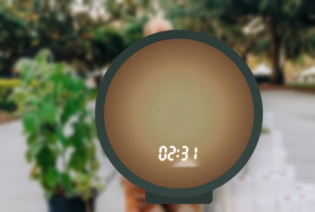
2:31
